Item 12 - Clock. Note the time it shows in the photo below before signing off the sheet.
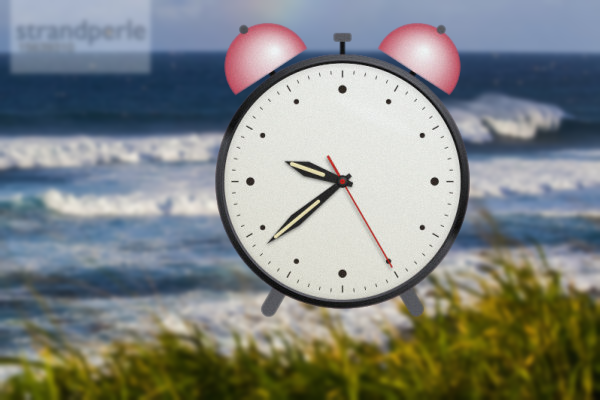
9:38:25
